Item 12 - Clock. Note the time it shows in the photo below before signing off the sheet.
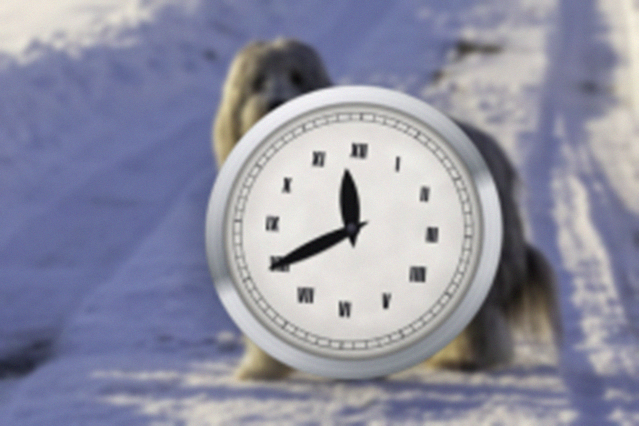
11:40
